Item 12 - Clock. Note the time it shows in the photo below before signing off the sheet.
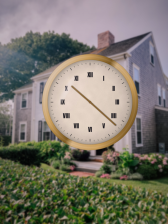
10:22
